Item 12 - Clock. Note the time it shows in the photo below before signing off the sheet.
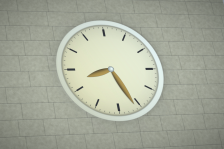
8:26
